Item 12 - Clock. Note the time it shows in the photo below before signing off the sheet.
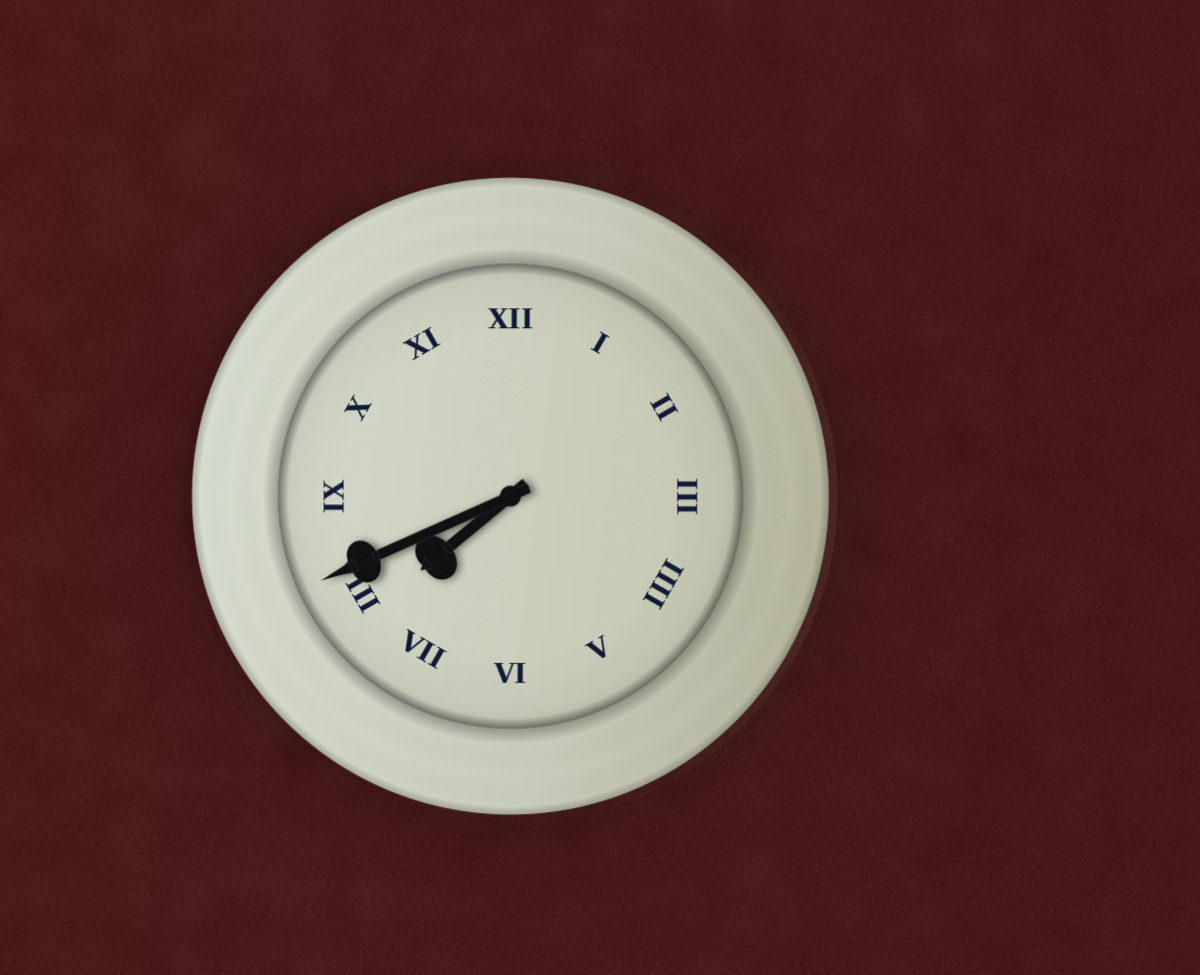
7:41
